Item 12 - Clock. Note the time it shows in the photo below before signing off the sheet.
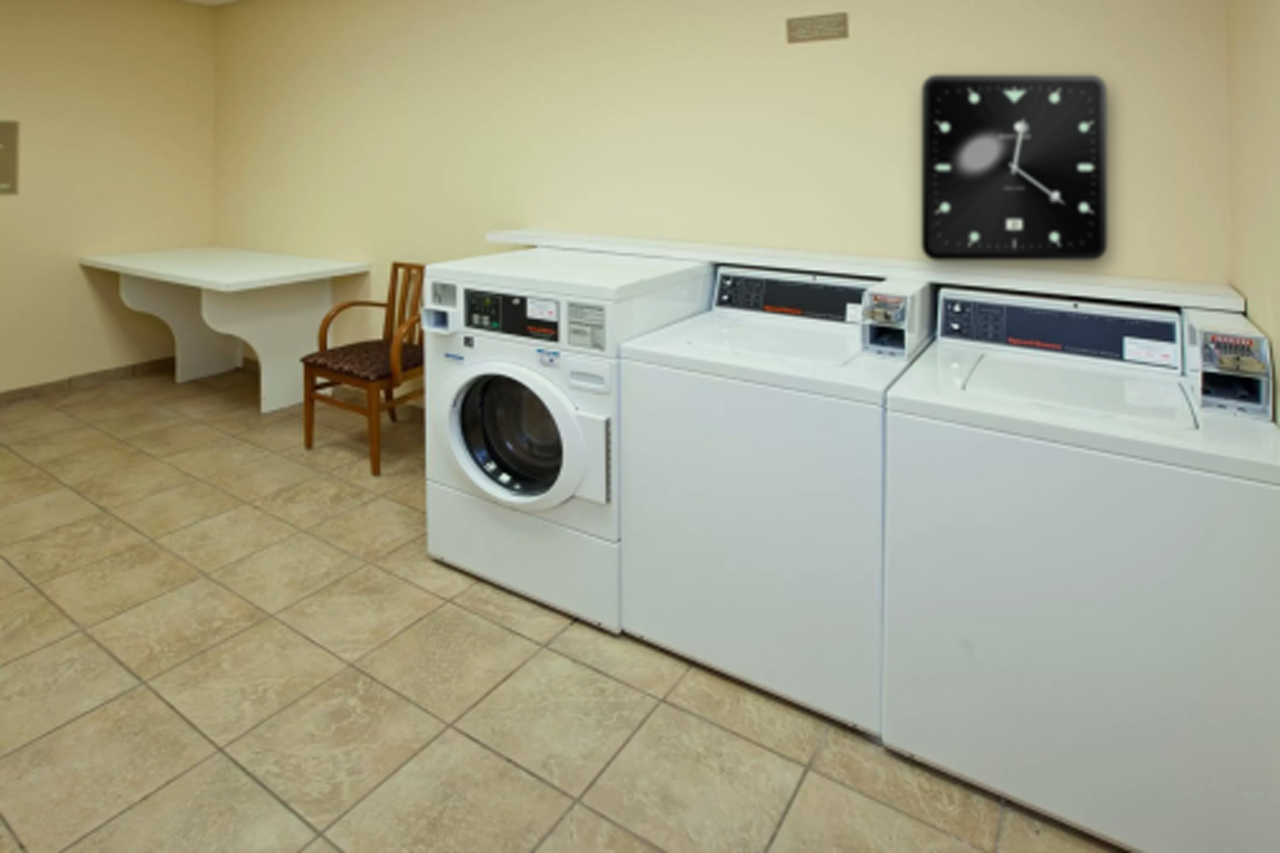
12:21
